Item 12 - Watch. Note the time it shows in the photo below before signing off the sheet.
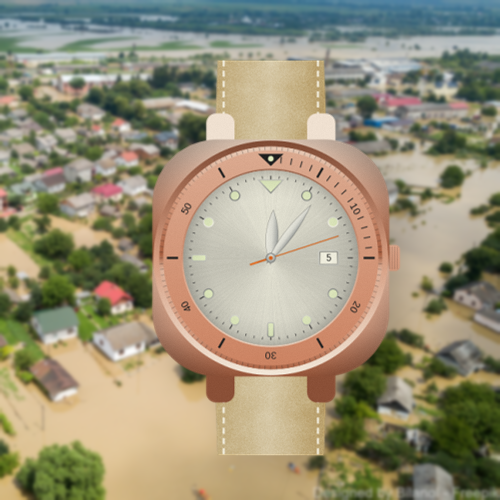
12:06:12
